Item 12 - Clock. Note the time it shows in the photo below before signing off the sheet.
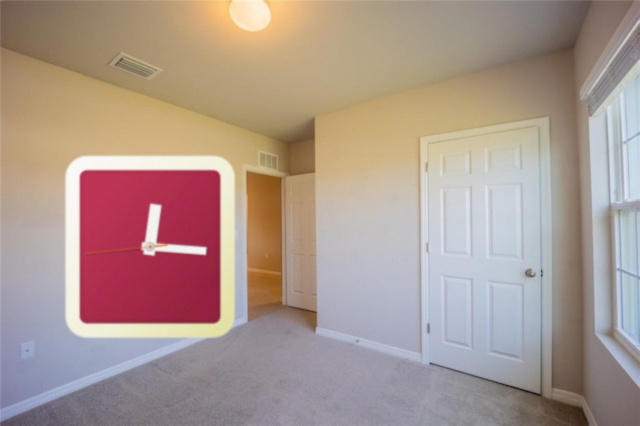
12:15:44
